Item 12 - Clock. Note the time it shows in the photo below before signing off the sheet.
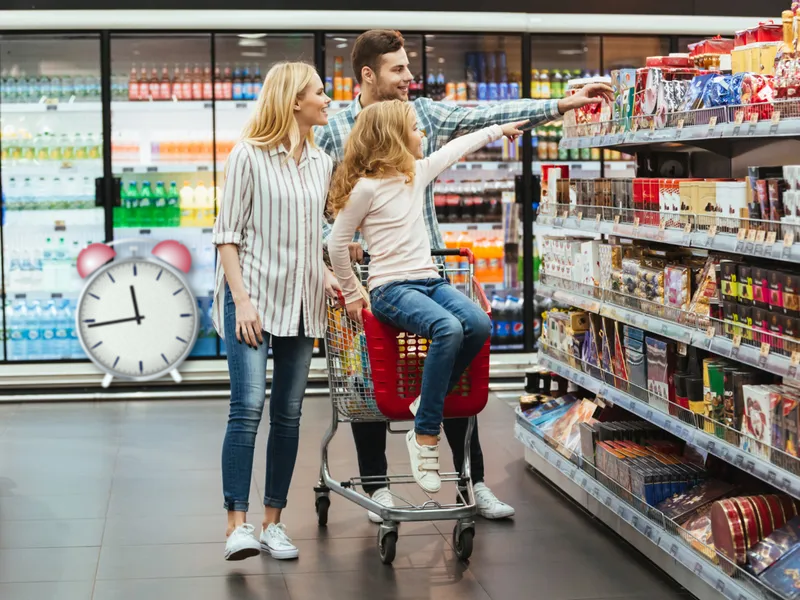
11:44
